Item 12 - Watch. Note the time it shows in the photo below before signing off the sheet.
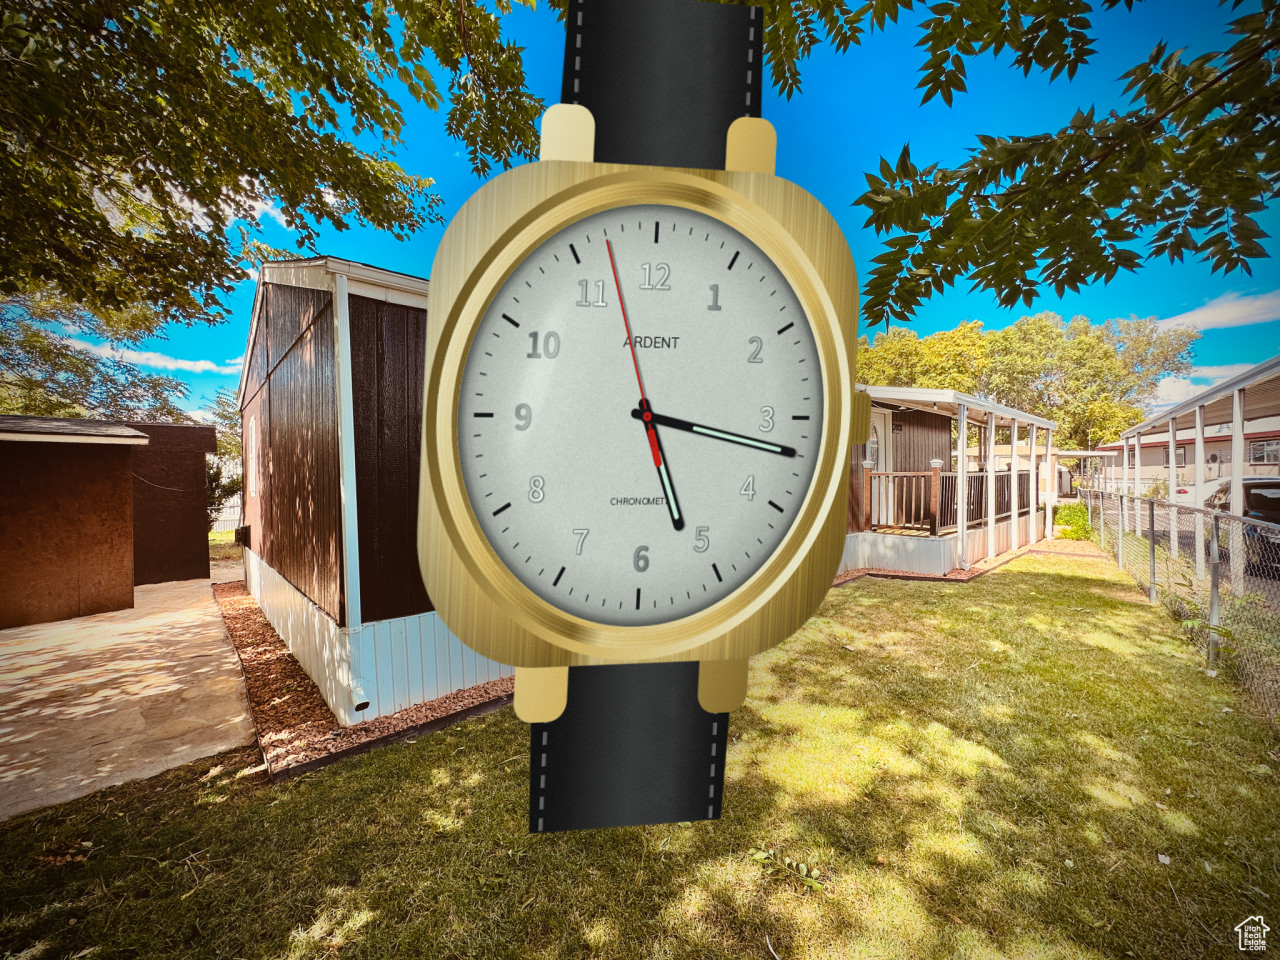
5:16:57
